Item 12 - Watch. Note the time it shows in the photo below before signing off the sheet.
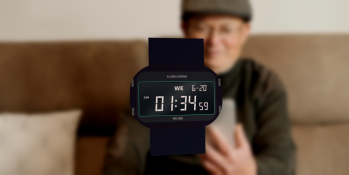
1:34:59
